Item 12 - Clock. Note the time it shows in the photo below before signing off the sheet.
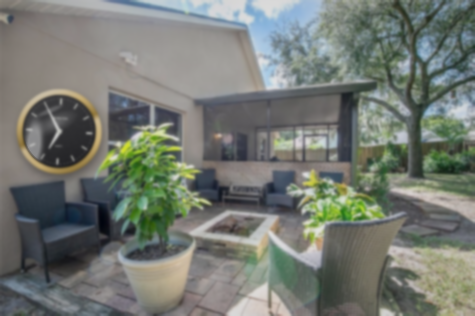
6:55
